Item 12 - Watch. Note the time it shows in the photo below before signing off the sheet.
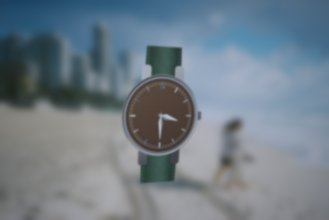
3:30
